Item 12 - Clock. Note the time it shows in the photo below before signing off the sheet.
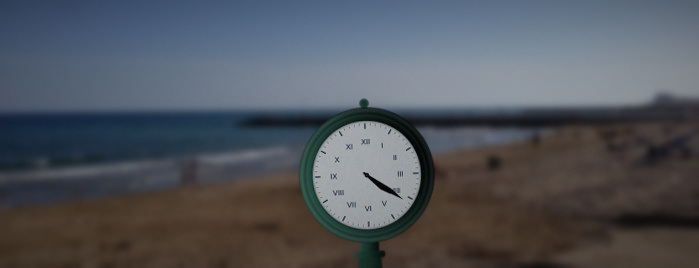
4:21
